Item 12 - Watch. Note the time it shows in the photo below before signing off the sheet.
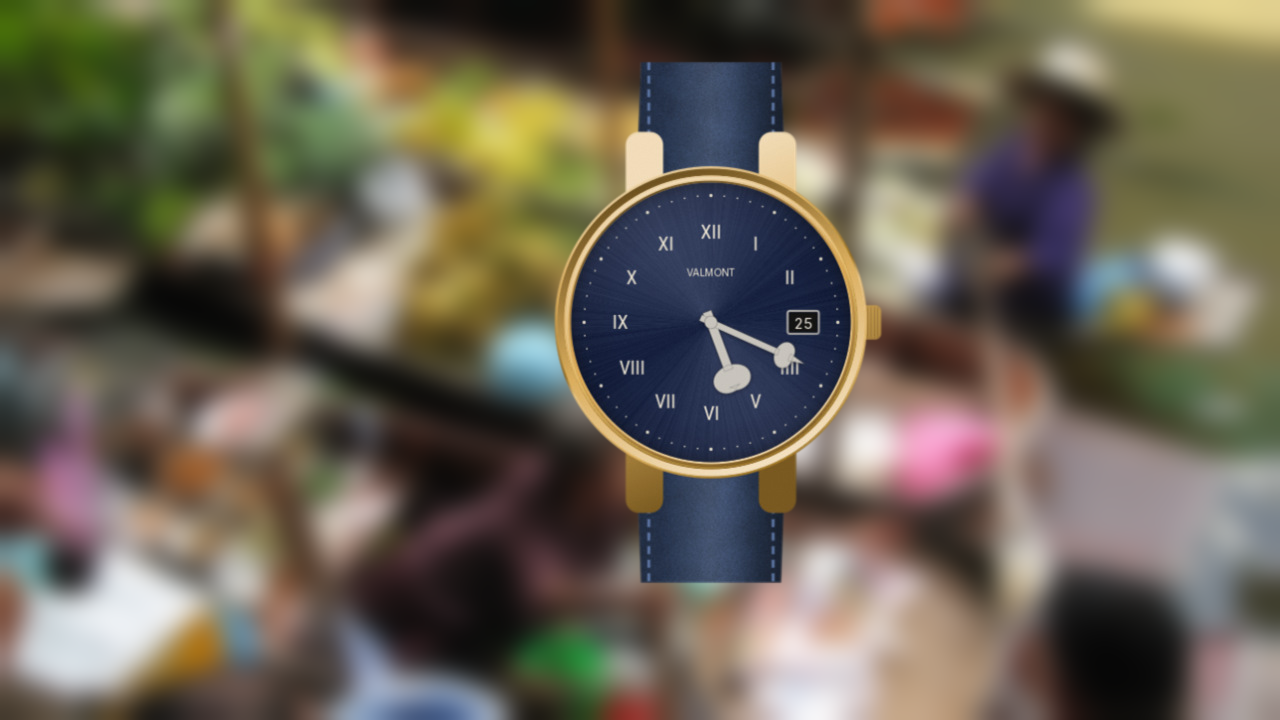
5:19
